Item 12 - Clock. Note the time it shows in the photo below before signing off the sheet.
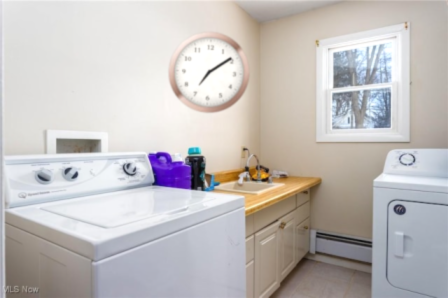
7:09
